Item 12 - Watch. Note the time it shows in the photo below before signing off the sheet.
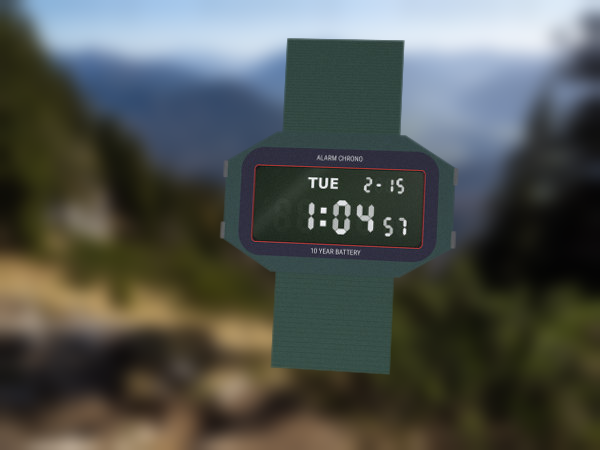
1:04:57
